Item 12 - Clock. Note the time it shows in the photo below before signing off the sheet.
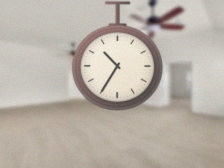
10:35
